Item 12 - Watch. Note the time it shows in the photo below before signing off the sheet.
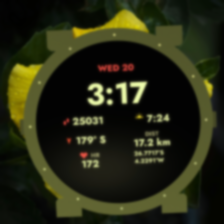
3:17
